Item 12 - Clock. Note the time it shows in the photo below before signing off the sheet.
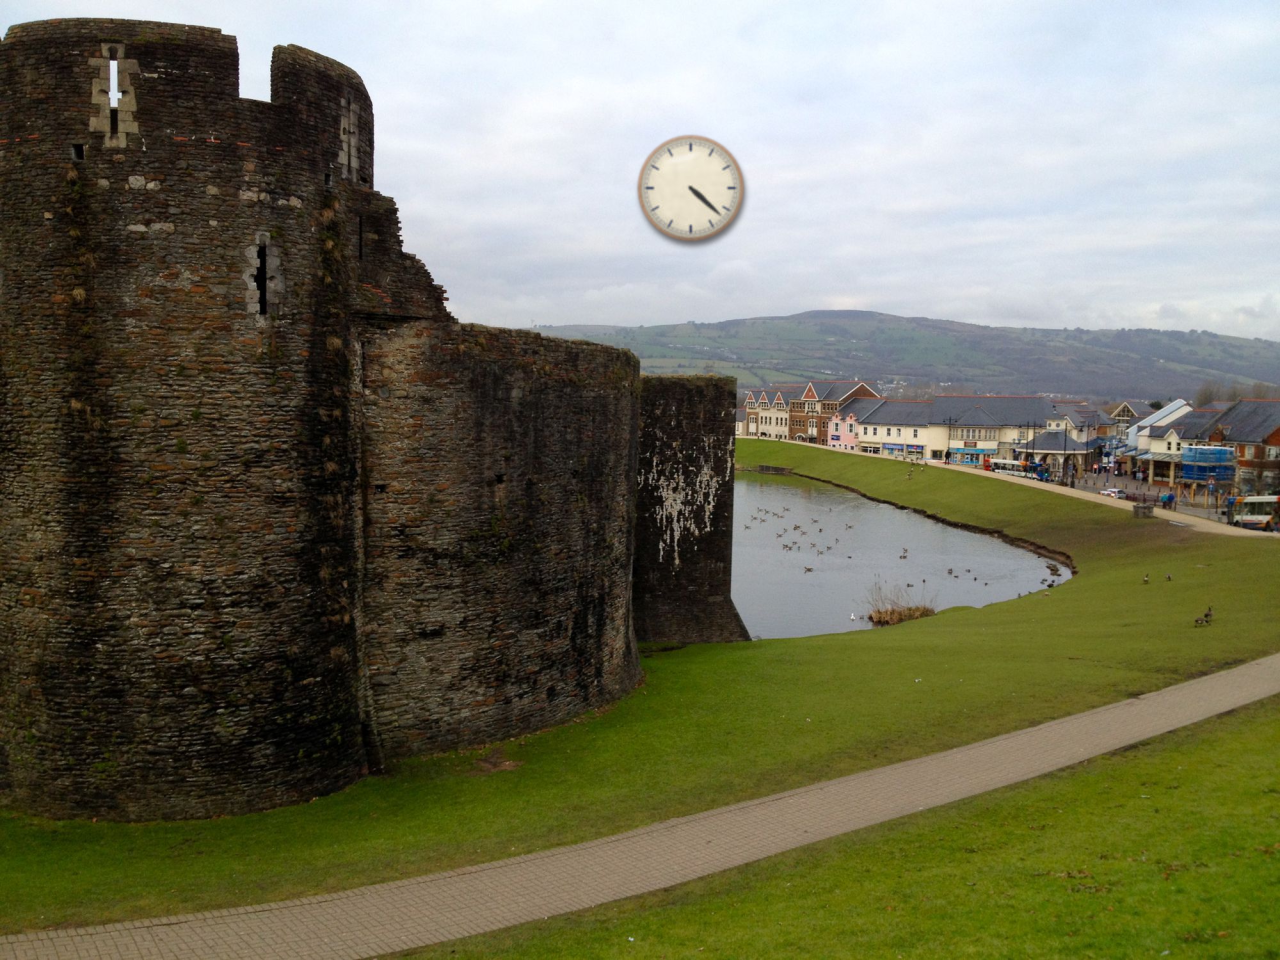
4:22
